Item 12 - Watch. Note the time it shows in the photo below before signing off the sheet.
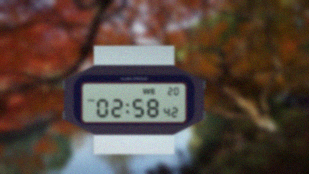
2:58
